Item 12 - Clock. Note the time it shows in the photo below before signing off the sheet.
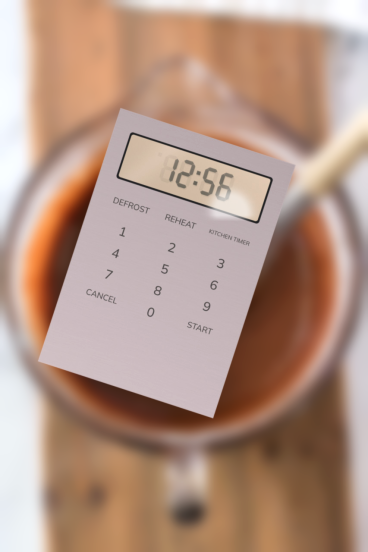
12:56
